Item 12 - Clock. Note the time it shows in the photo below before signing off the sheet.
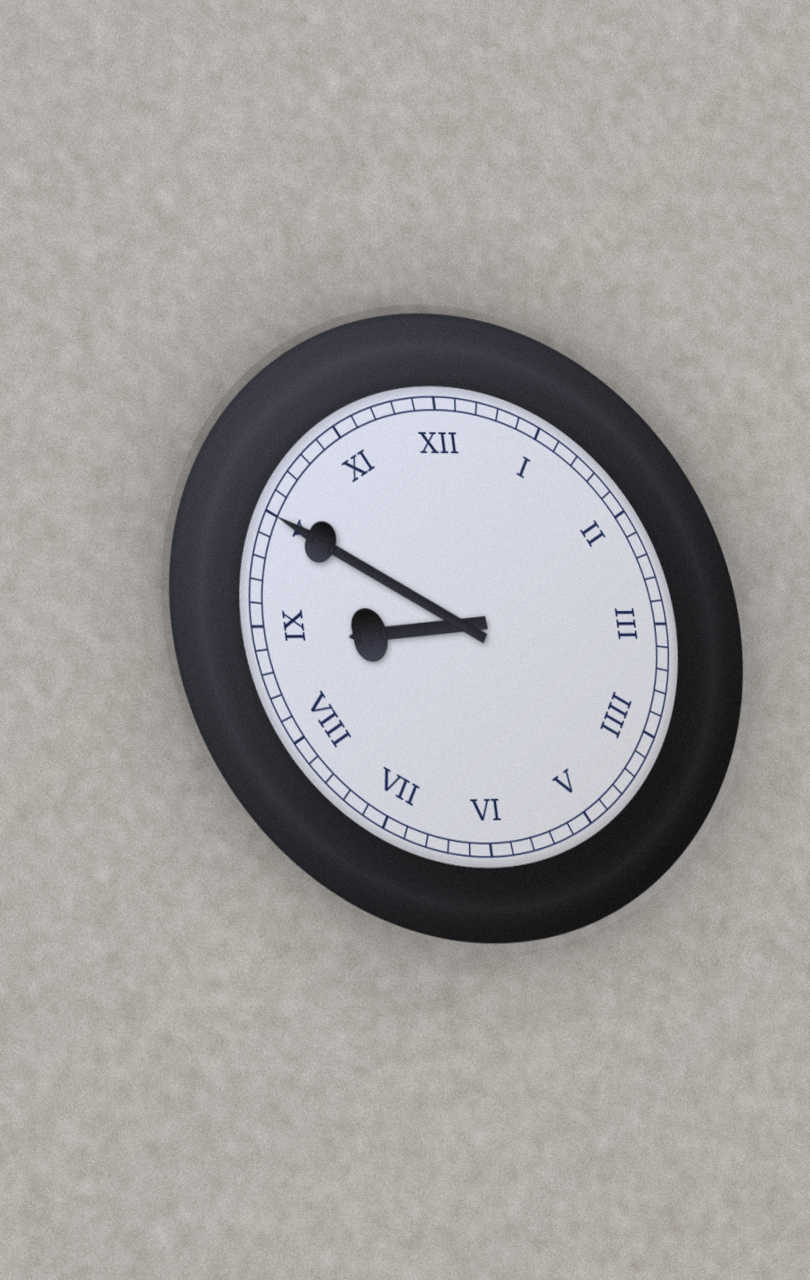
8:50
